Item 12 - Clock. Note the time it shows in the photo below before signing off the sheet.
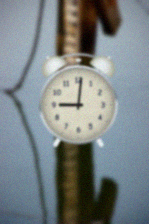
9:01
